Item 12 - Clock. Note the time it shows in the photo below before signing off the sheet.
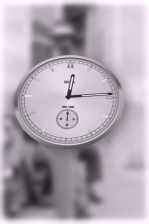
12:14
